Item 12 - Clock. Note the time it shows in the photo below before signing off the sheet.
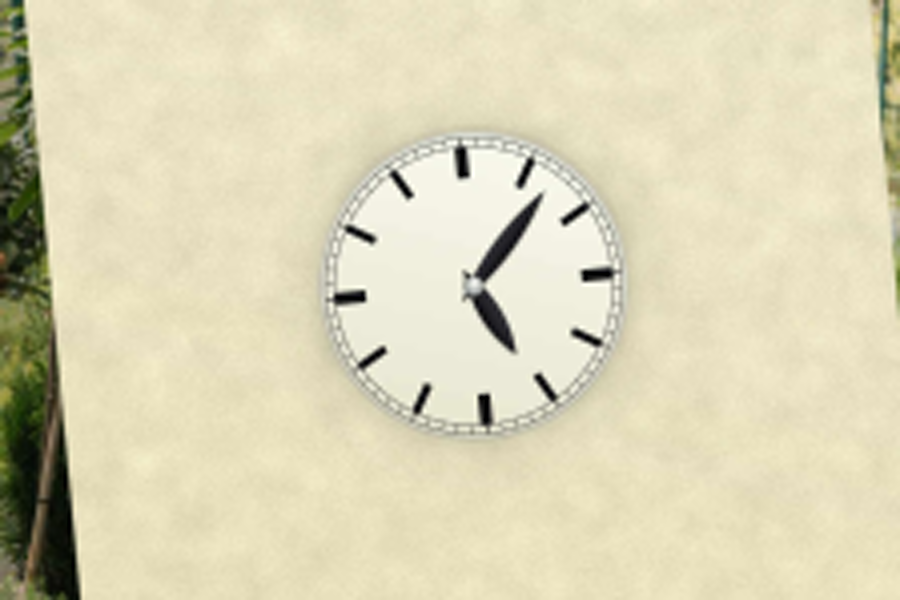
5:07
